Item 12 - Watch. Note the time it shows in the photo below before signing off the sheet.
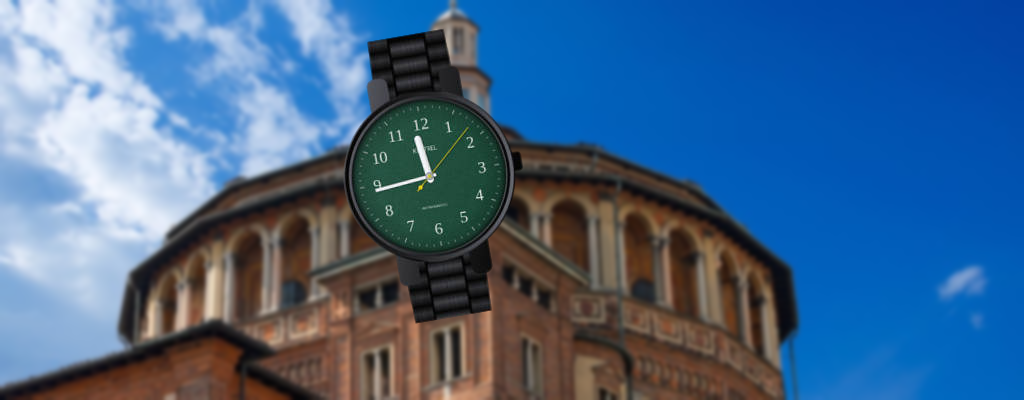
11:44:08
